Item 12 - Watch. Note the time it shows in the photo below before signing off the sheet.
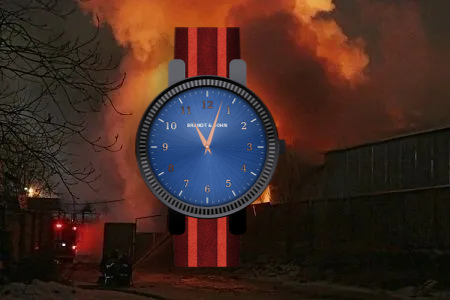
11:03
